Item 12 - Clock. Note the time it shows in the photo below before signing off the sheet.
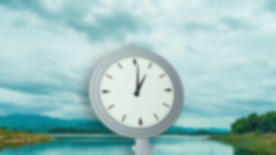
1:01
